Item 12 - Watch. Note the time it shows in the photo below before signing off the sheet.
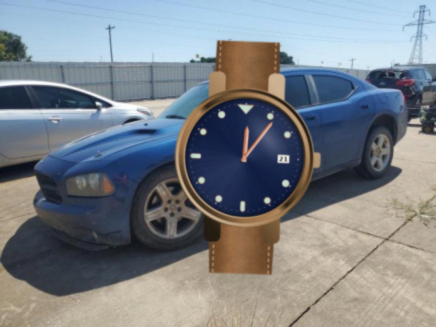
12:06
